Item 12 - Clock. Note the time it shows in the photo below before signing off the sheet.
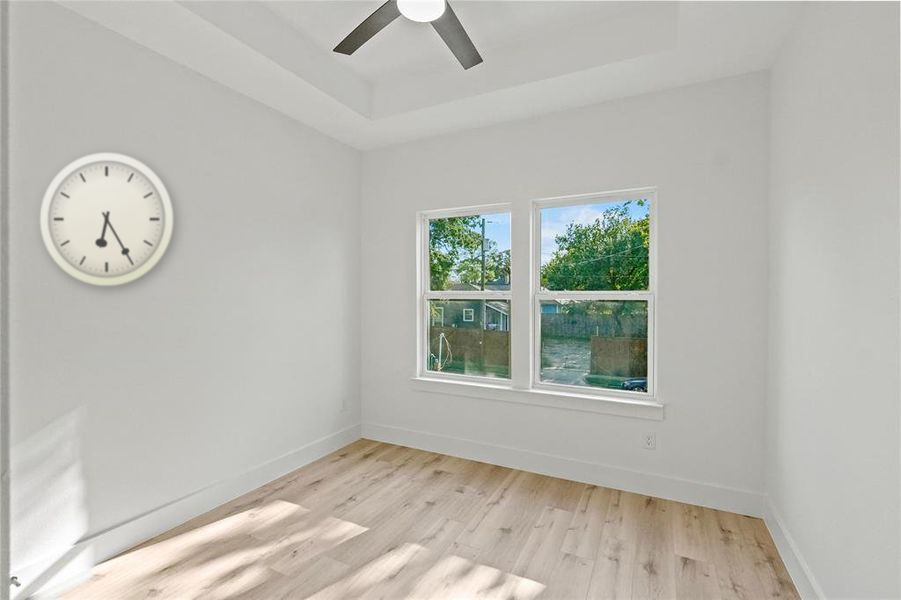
6:25
